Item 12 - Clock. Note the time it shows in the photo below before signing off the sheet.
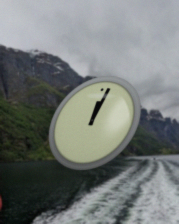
12:02
